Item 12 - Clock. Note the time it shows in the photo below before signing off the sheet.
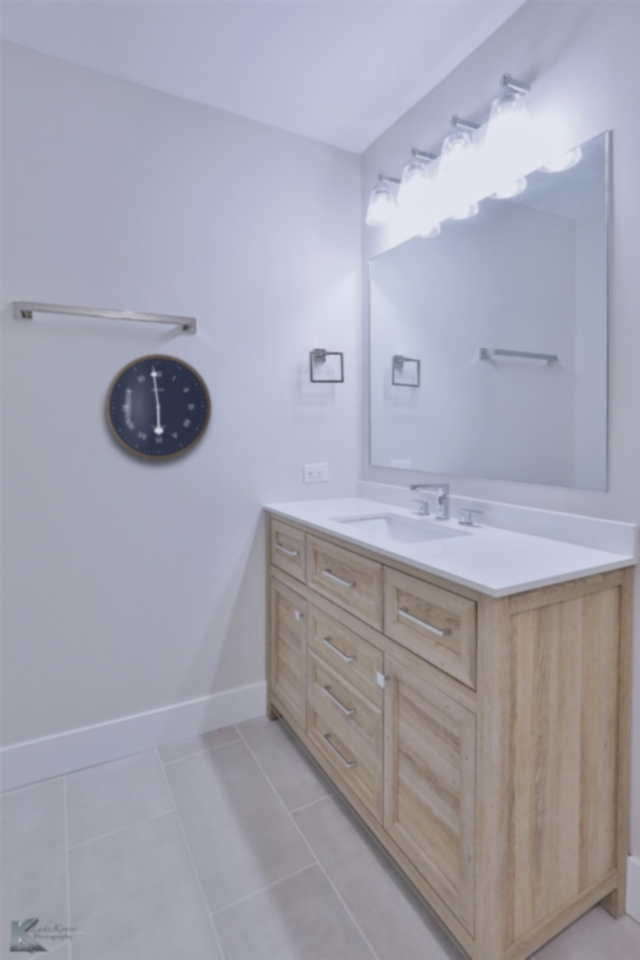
5:59
